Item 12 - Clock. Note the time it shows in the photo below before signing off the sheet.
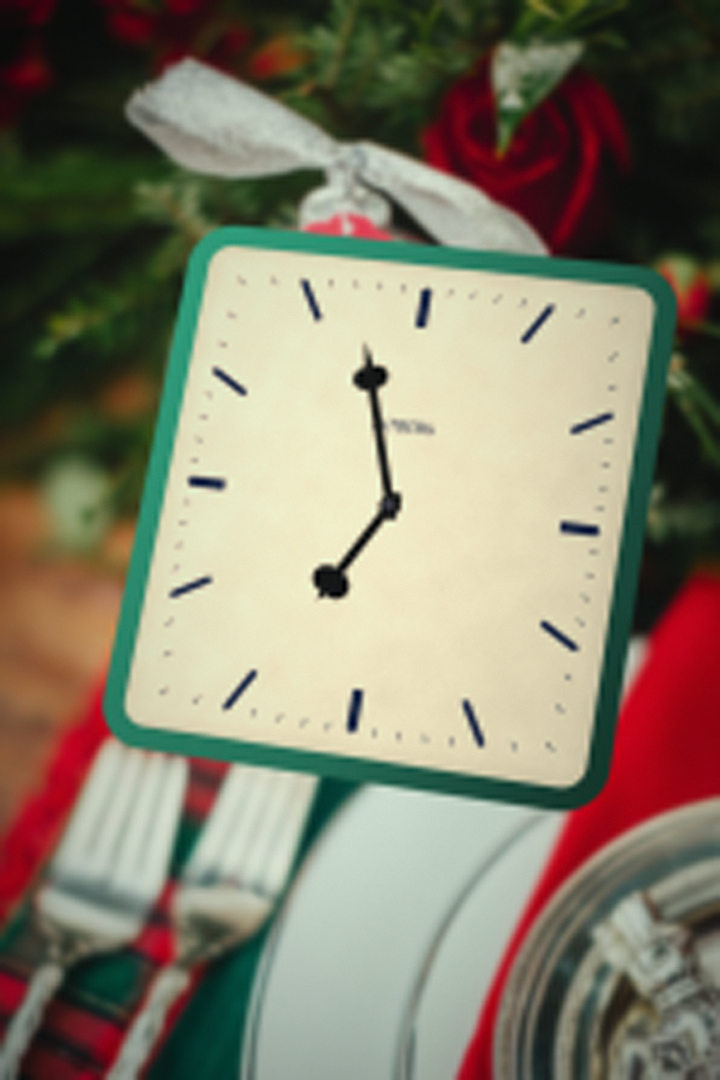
6:57
